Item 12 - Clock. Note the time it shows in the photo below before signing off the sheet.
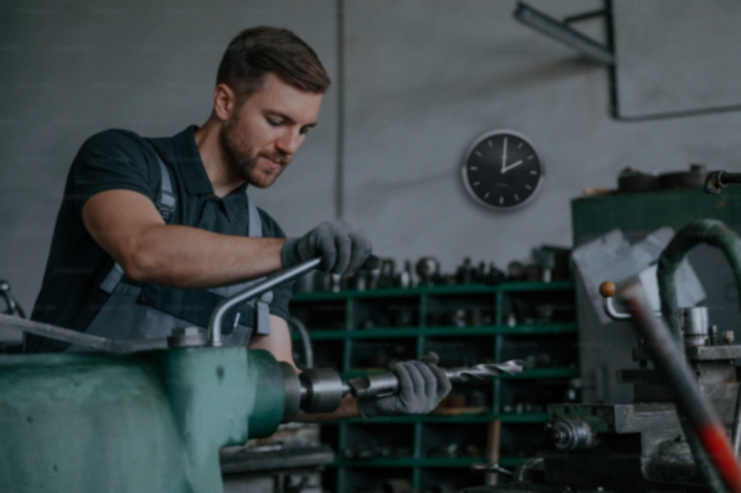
2:00
